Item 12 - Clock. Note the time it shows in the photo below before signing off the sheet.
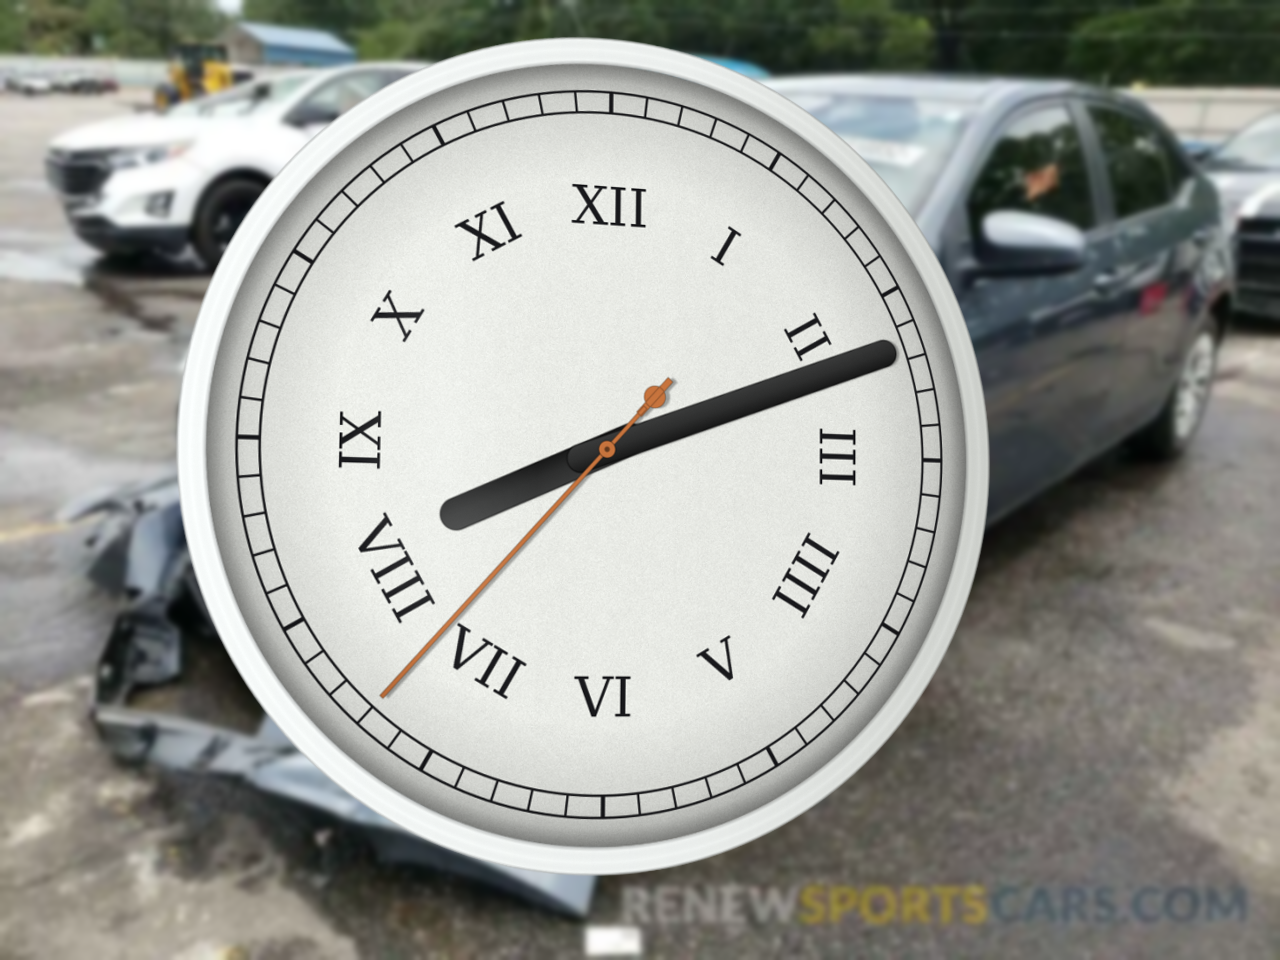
8:11:37
